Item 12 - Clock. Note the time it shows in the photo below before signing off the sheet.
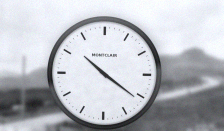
10:21
